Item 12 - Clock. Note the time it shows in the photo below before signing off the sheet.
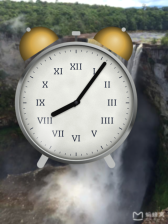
8:06
